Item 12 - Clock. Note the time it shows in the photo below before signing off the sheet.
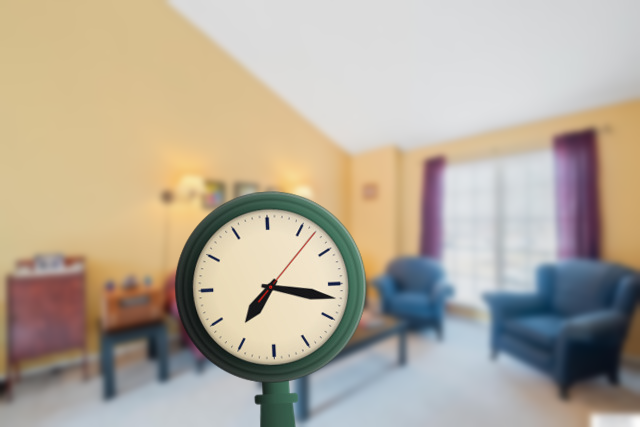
7:17:07
